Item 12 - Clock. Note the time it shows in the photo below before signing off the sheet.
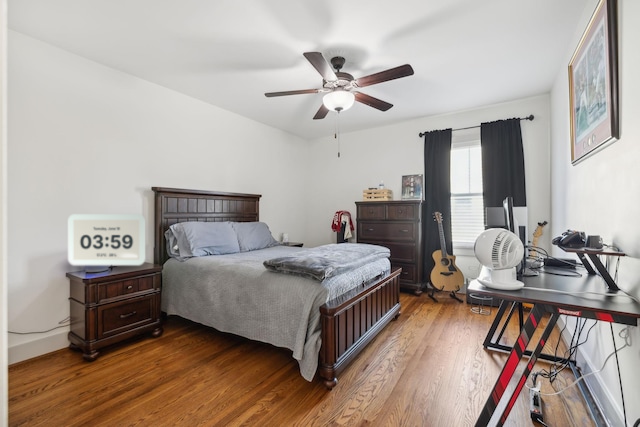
3:59
